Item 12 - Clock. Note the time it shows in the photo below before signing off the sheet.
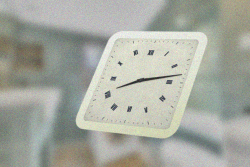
8:13
